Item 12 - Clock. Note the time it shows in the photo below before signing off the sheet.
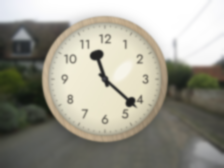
11:22
